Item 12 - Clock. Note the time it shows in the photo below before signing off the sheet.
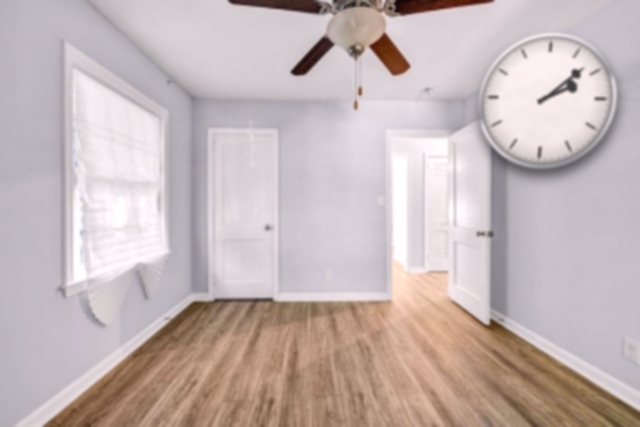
2:08
